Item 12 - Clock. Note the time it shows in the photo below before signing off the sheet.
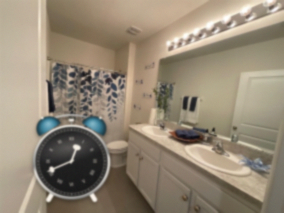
12:41
